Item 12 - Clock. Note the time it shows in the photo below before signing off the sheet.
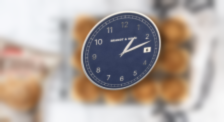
1:12
